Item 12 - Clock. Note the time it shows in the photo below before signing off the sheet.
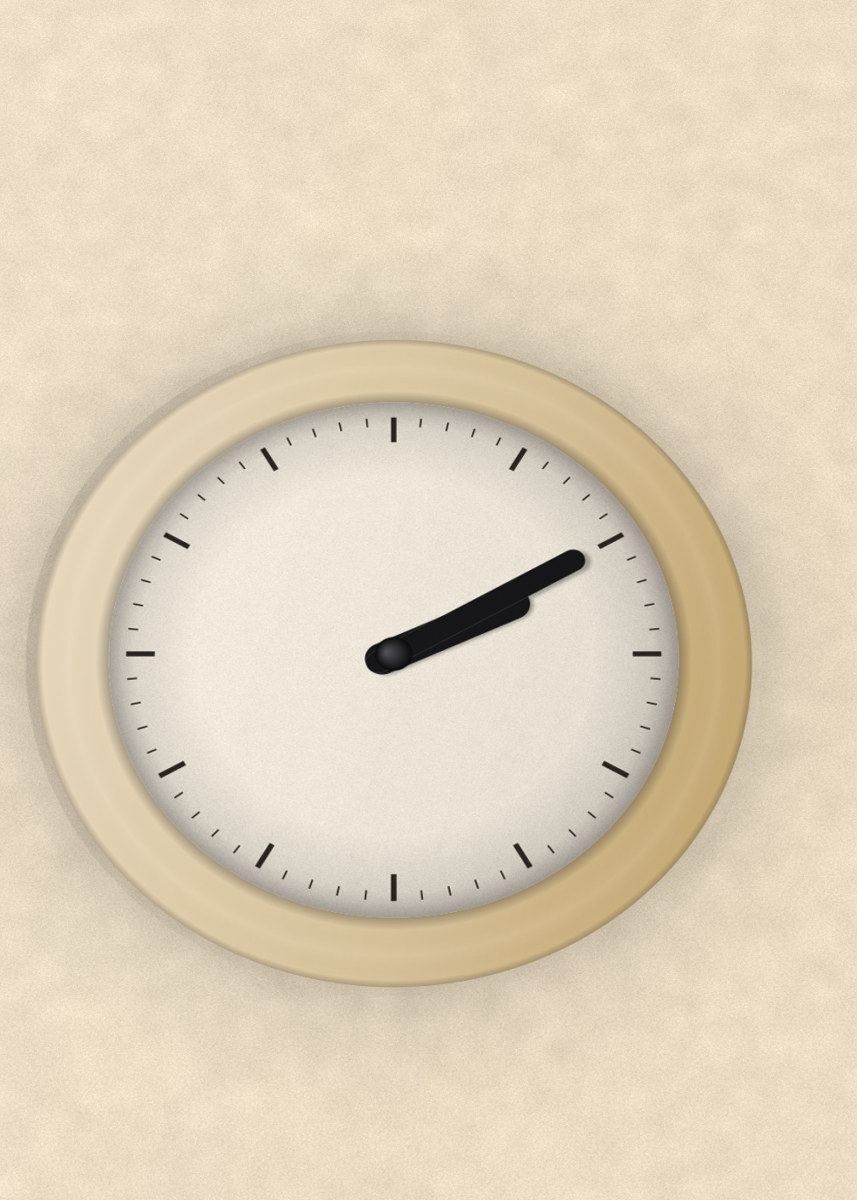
2:10
